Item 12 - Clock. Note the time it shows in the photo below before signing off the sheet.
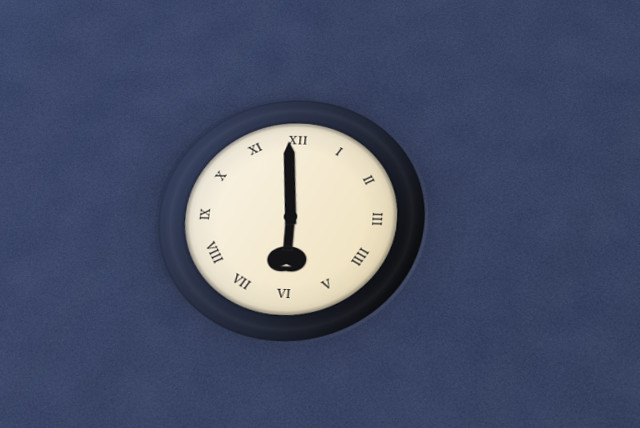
5:59
